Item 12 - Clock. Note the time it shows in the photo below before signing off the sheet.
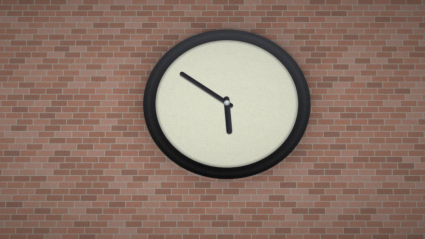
5:51
